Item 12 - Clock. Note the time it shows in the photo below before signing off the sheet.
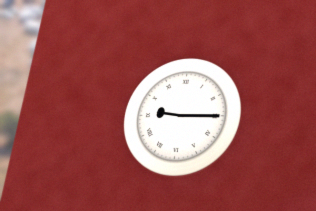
9:15
